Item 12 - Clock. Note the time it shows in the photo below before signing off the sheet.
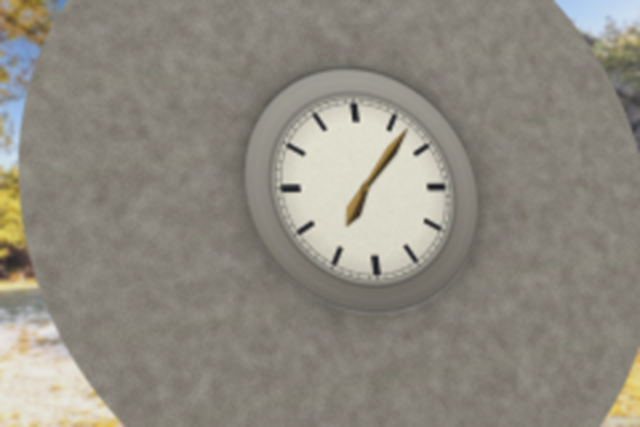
7:07
